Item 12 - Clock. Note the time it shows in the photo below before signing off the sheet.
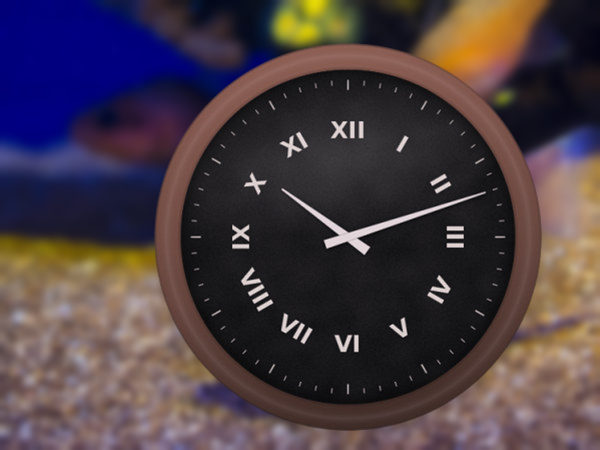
10:12
